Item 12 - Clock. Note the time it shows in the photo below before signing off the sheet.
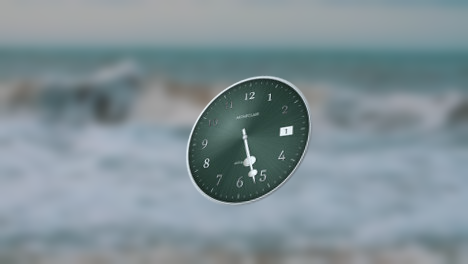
5:27
